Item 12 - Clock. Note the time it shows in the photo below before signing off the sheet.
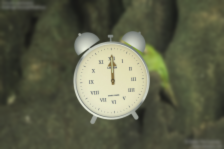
12:00
